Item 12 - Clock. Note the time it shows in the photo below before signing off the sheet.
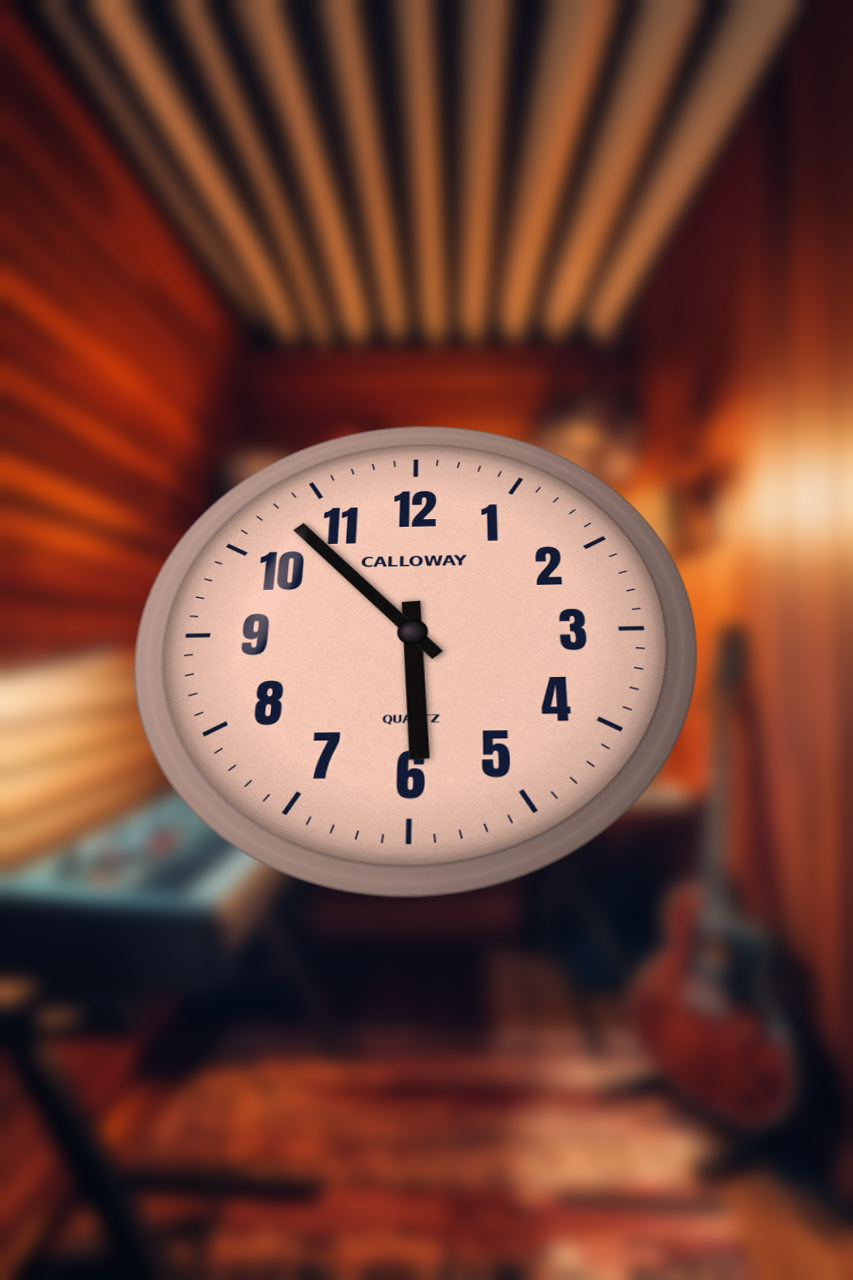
5:53
